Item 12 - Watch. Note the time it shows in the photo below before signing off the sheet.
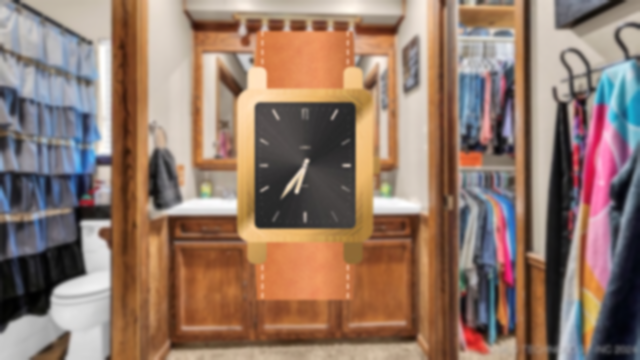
6:36
